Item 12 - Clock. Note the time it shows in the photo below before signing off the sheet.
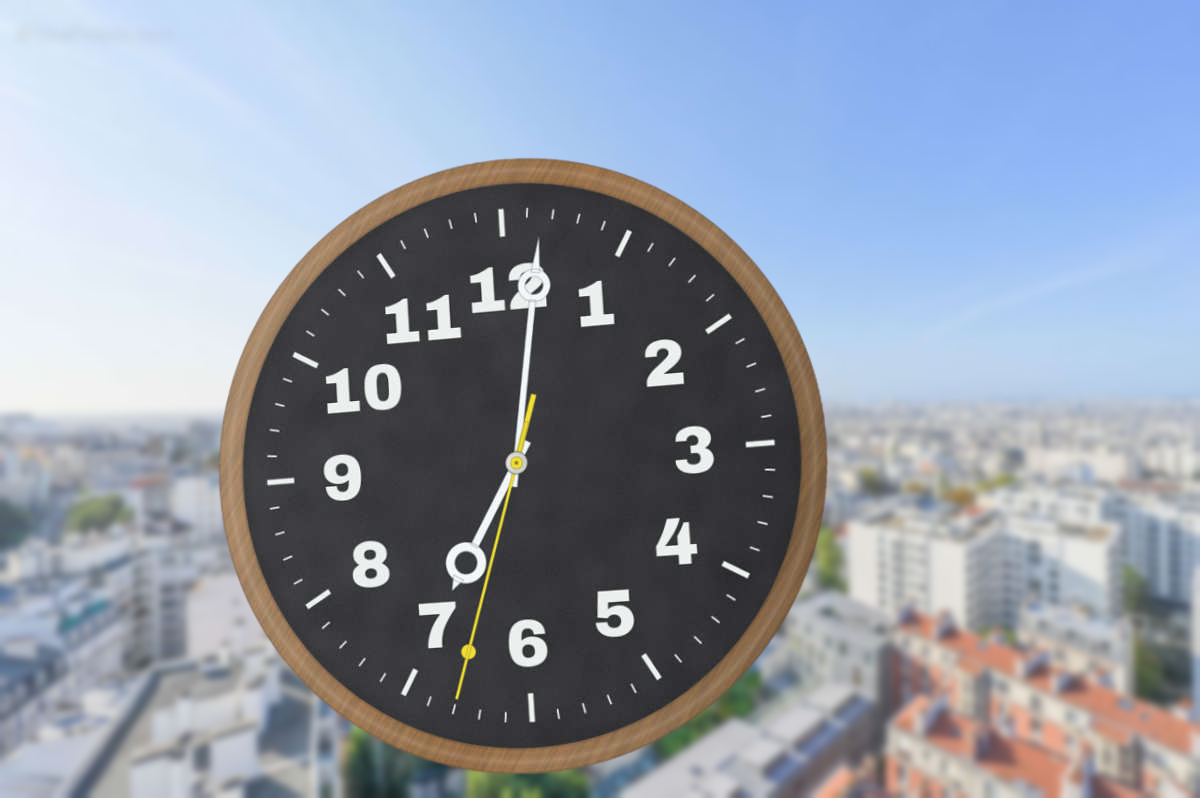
7:01:33
